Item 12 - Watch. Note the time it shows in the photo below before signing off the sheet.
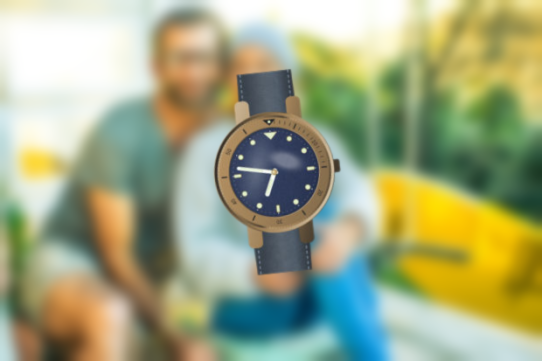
6:47
